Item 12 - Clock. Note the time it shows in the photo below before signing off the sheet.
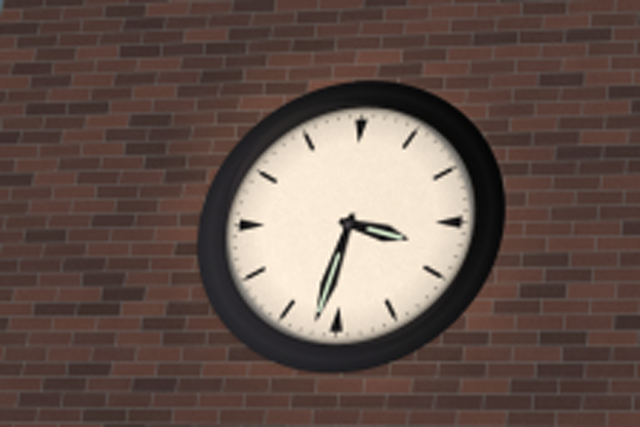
3:32
